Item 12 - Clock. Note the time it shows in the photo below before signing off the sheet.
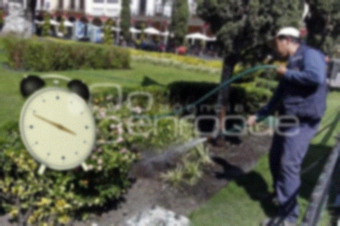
3:49
